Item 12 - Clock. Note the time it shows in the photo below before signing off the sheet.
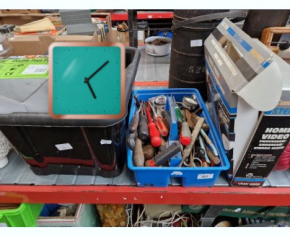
5:08
